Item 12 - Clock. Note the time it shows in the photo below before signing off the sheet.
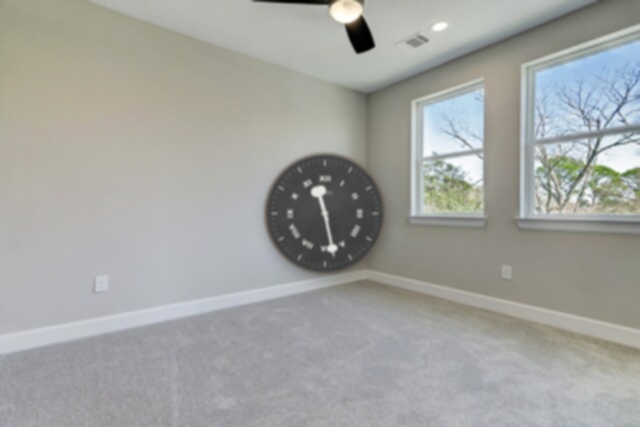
11:28
